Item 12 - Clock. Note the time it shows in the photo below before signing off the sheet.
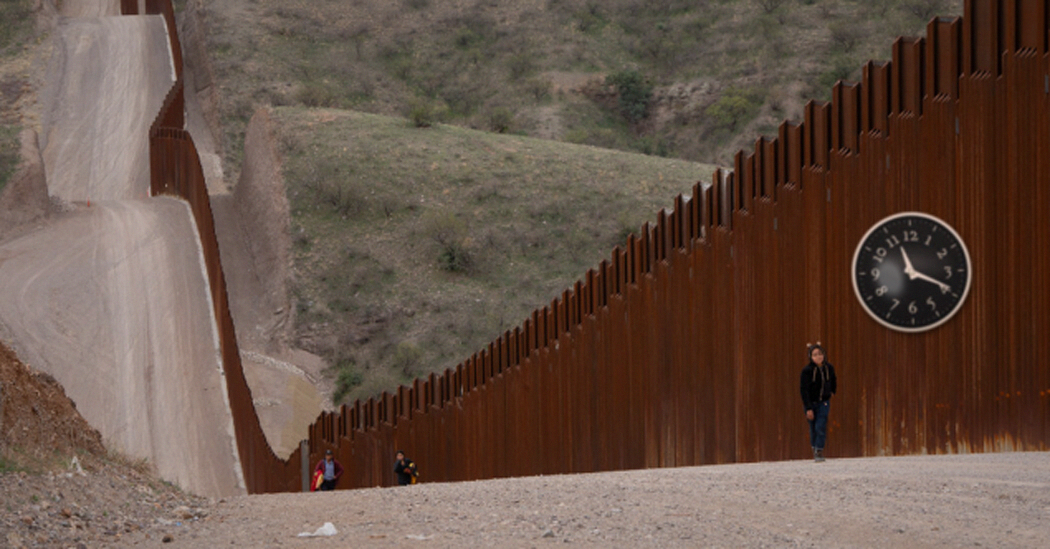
11:19
